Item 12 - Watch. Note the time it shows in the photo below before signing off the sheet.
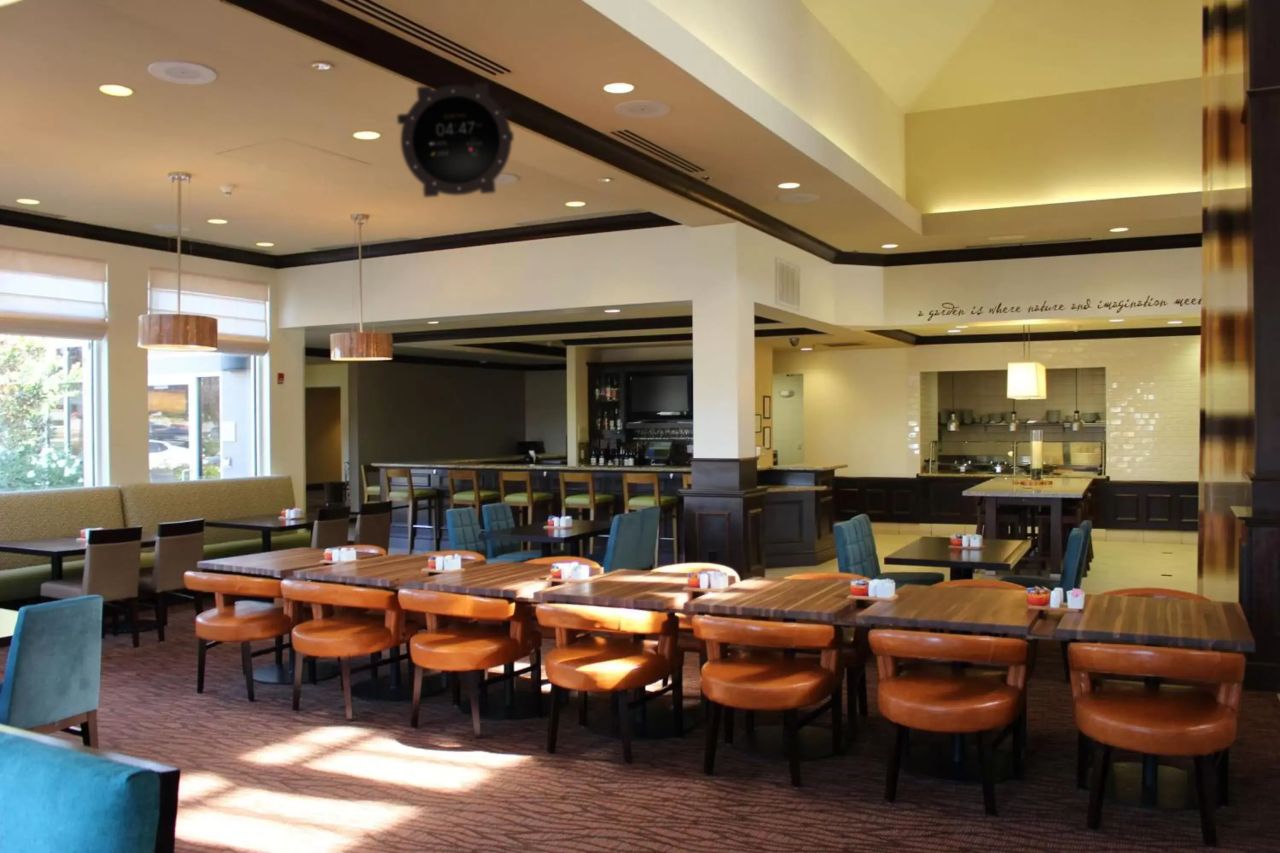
4:47
